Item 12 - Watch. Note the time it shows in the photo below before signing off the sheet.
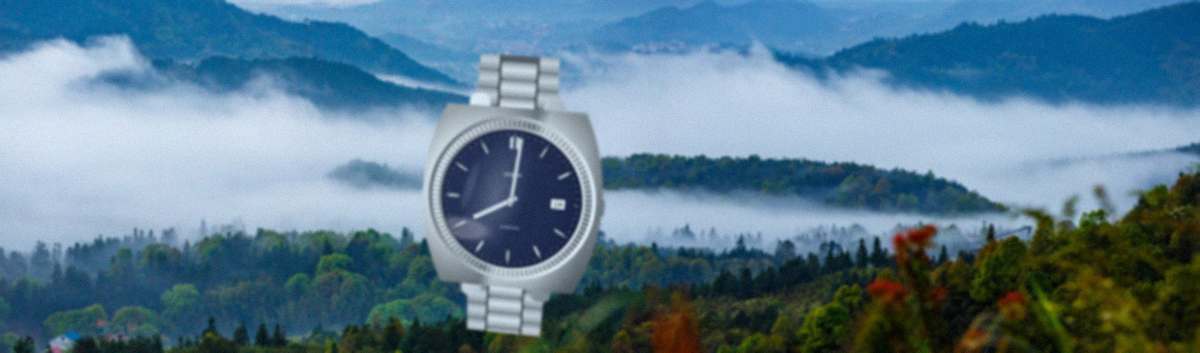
8:01
